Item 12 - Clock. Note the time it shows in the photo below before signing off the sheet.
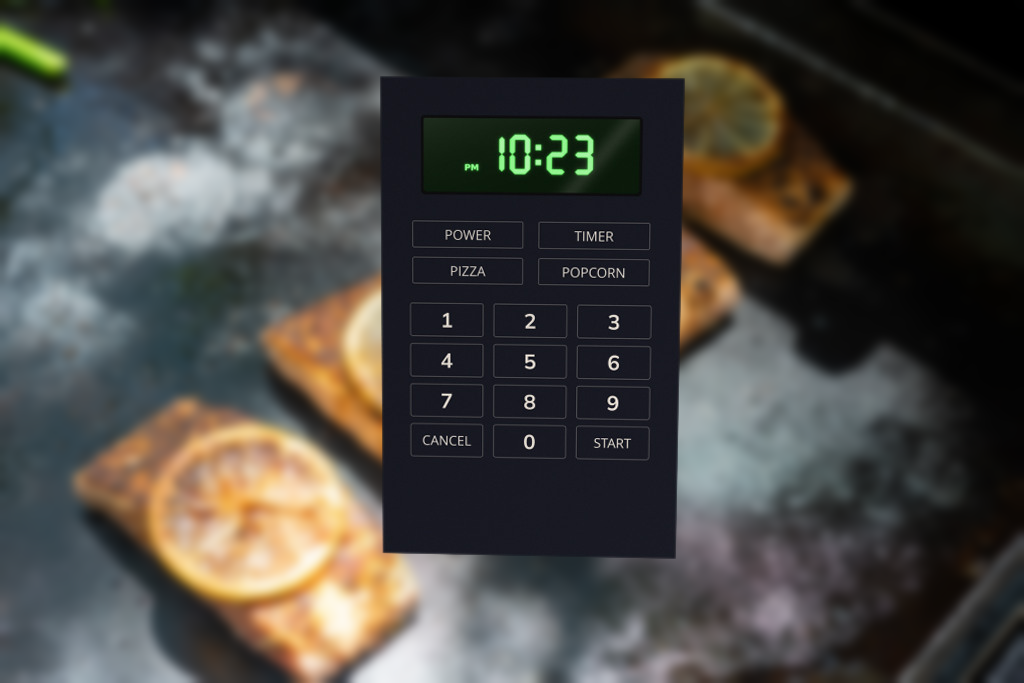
10:23
